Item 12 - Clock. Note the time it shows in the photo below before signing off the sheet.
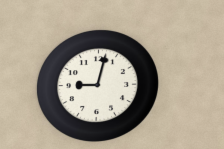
9:02
